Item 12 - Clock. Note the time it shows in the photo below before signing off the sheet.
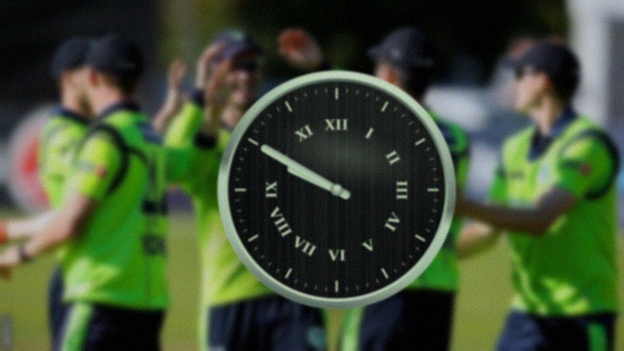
9:50
